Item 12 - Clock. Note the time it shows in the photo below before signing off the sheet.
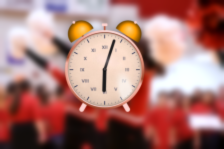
6:03
